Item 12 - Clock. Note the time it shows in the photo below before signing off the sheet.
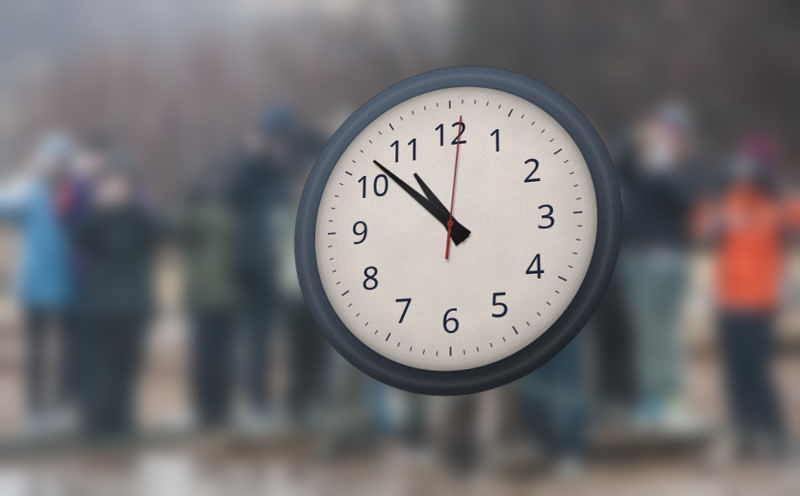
10:52:01
